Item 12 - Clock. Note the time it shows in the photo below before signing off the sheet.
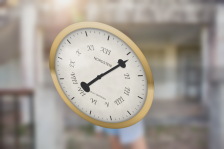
7:06
